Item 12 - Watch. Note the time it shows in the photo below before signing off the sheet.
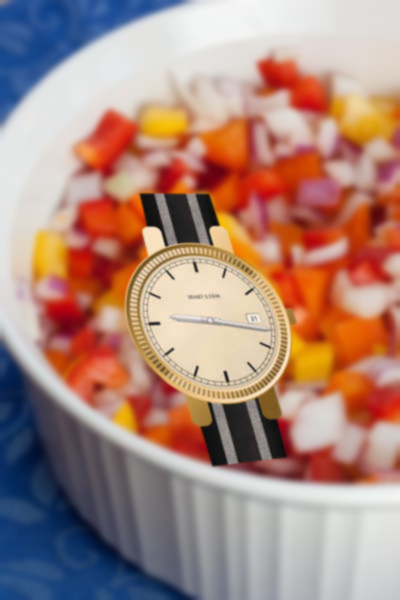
9:17
